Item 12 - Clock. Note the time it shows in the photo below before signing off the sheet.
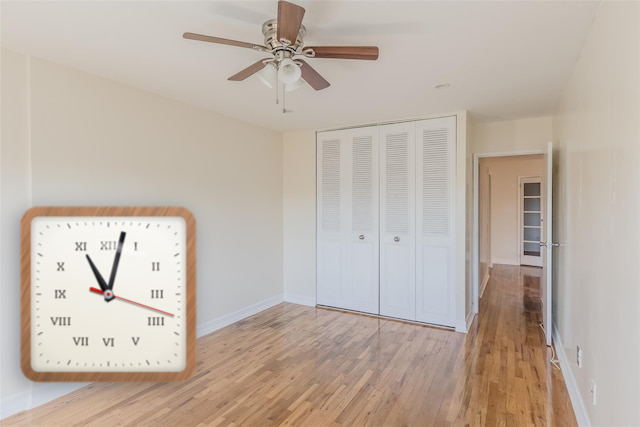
11:02:18
